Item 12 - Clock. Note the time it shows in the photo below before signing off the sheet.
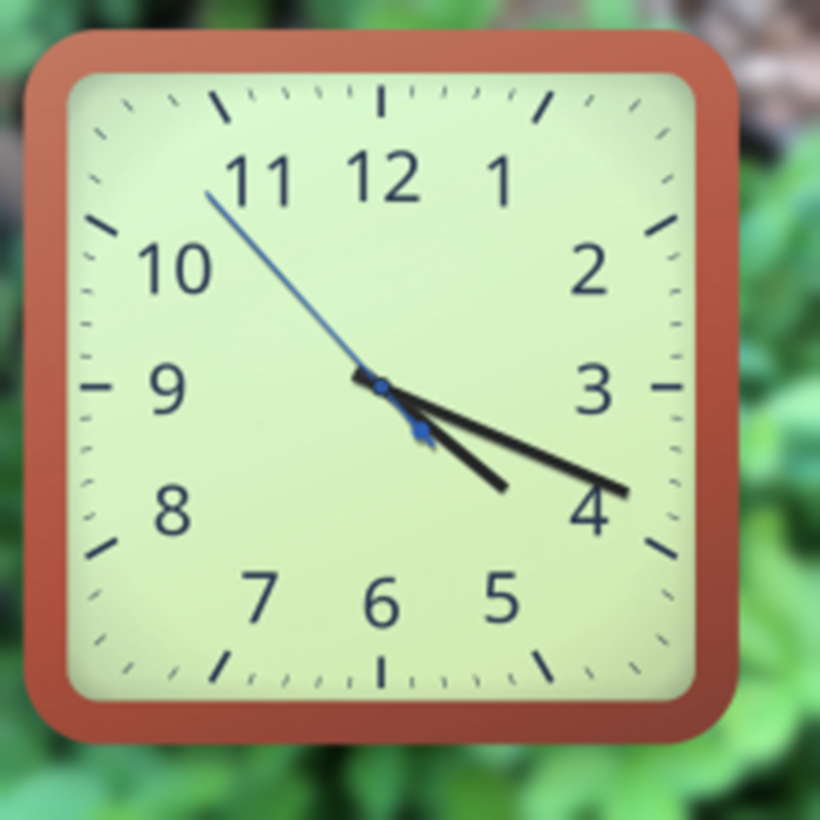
4:18:53
